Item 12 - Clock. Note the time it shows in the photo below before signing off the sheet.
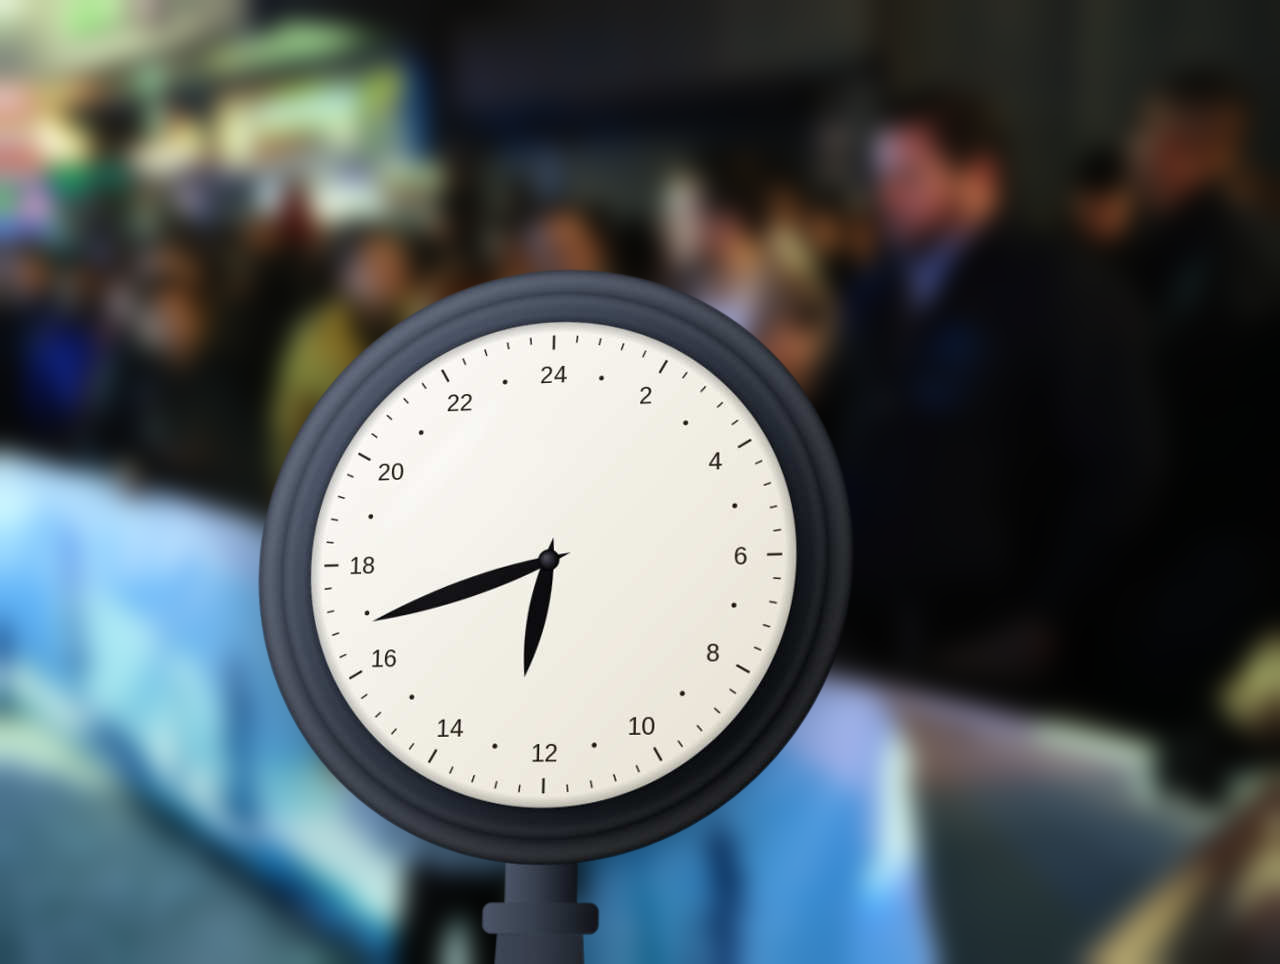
12:42
